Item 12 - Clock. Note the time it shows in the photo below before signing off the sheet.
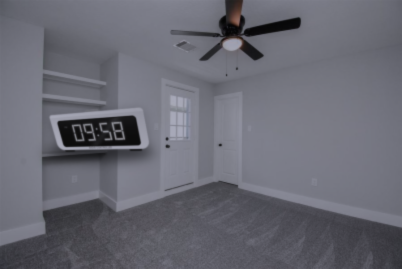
9:58
